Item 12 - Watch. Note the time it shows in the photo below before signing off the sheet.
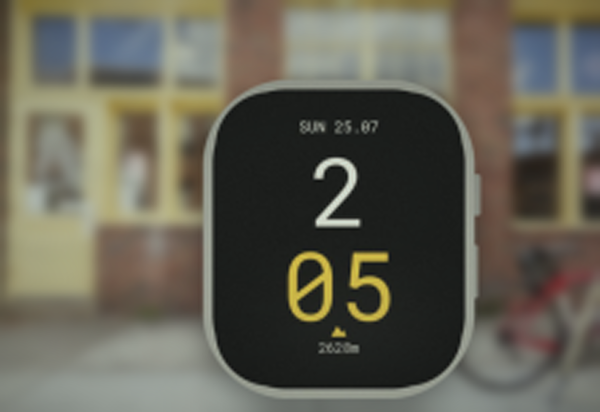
2:05
